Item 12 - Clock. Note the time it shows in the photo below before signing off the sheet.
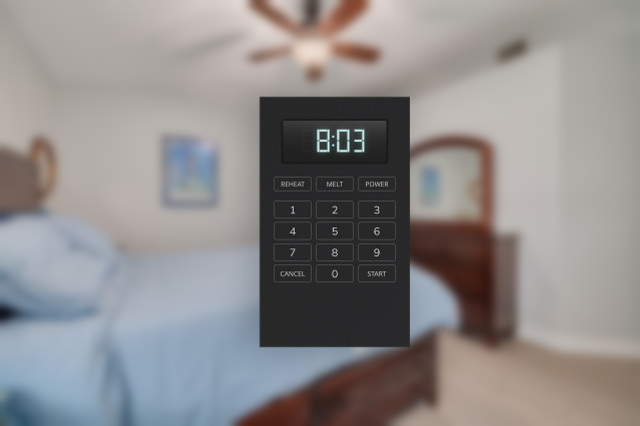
8:03
